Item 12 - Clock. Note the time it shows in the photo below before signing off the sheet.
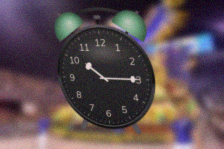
10:15
